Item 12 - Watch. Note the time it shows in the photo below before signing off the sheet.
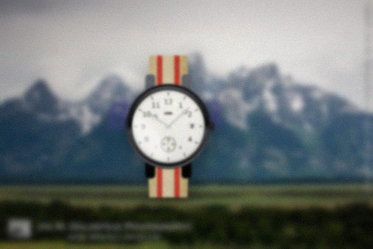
10:08
